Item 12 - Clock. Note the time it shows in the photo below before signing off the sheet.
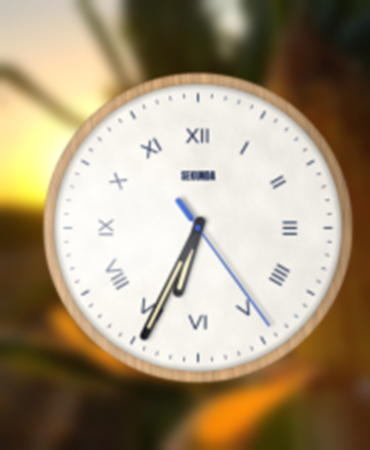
6:34:24
